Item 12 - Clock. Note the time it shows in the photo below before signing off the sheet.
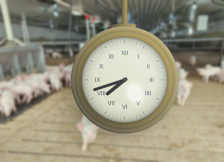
7:42
